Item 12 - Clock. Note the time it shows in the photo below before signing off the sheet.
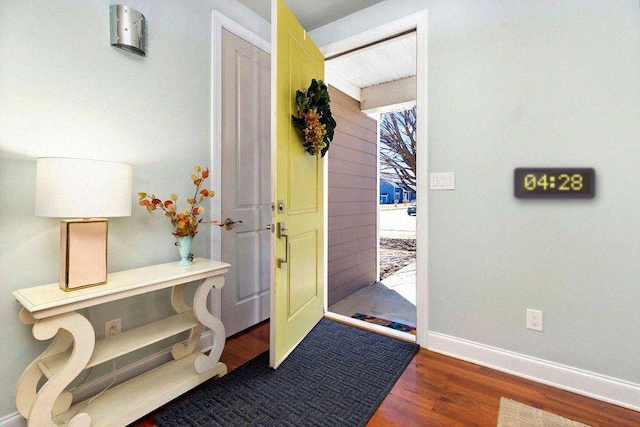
4:28
